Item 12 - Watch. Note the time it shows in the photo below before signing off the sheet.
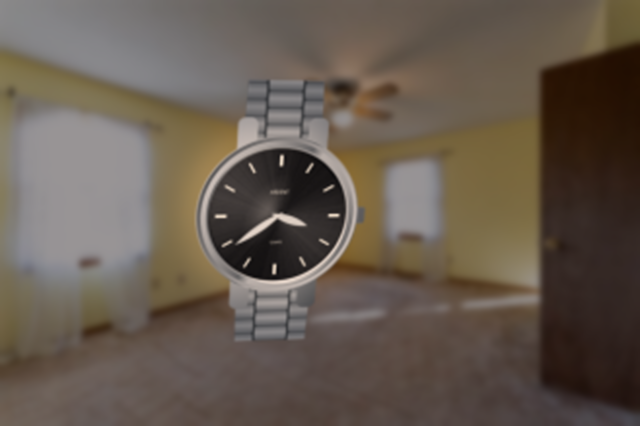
3:39
